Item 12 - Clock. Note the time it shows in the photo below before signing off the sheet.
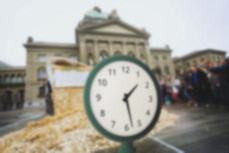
1:28
